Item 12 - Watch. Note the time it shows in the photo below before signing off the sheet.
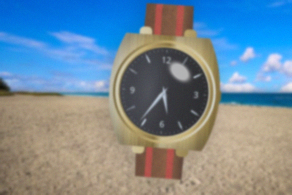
5:36
